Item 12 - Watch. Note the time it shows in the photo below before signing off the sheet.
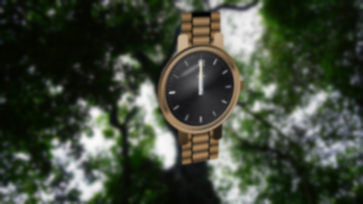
12:00
